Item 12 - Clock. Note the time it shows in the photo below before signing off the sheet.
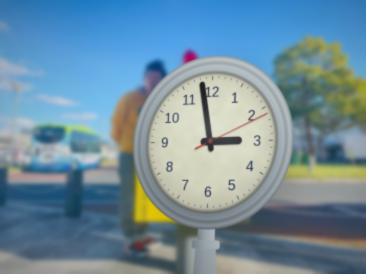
2:58:11
